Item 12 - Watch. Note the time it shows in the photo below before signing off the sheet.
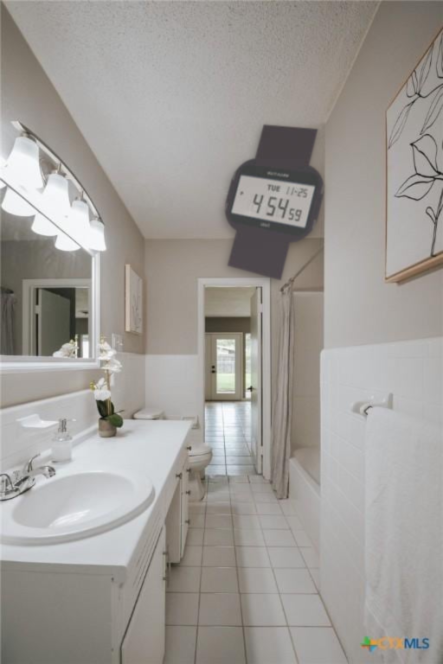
4:54:59
